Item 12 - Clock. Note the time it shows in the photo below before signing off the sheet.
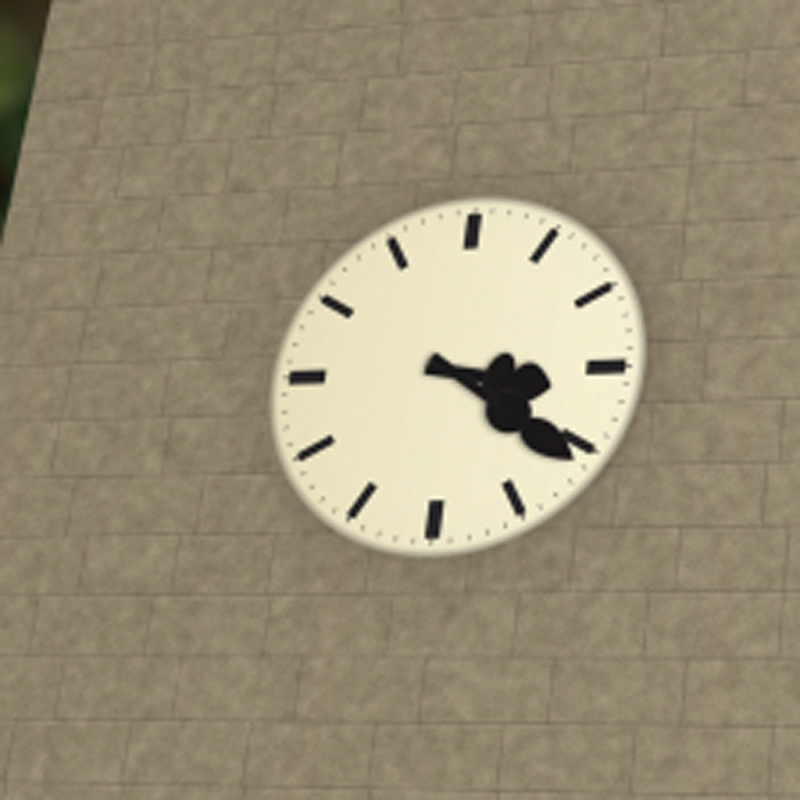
3:21
